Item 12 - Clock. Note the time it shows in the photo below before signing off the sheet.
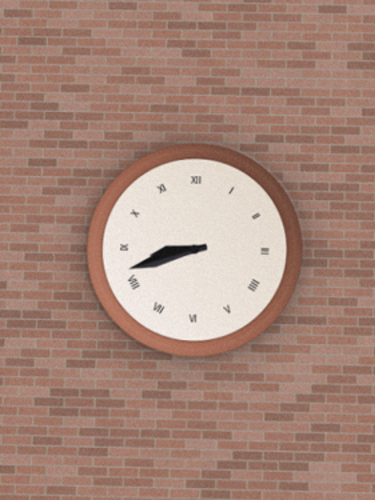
8:42
